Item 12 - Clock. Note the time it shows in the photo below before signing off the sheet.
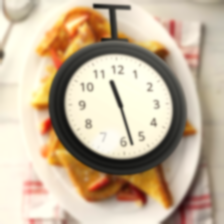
11:28
